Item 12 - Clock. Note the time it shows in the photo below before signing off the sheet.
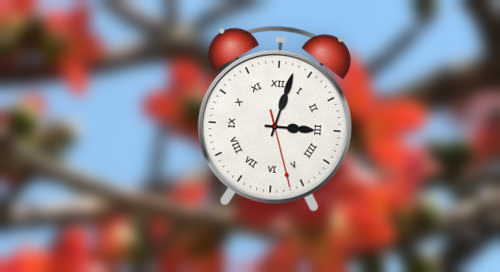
3:02:27
